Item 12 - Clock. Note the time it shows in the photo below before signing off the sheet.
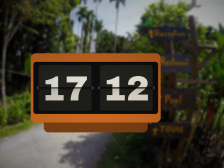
17:12
